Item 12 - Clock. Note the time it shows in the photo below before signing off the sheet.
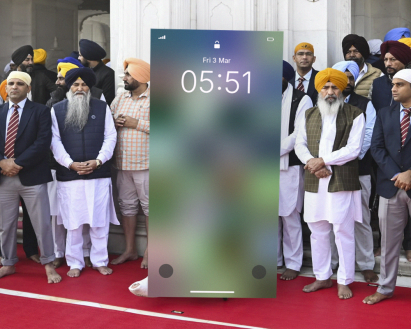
5:51
